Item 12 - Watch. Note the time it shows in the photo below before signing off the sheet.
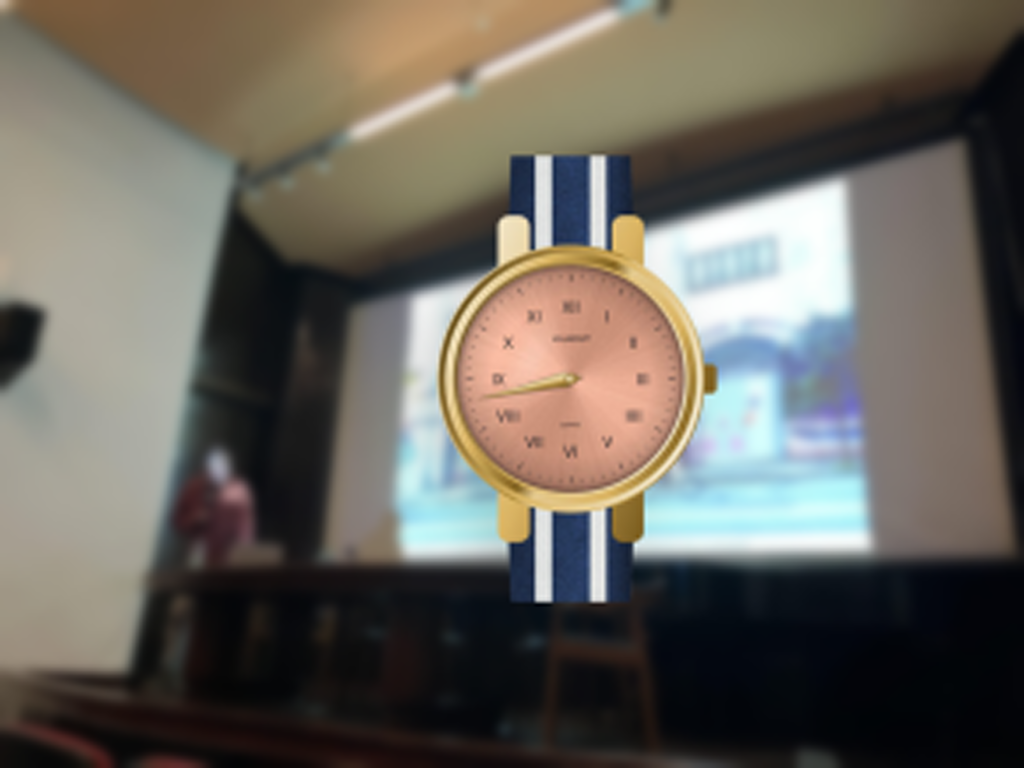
8:43
